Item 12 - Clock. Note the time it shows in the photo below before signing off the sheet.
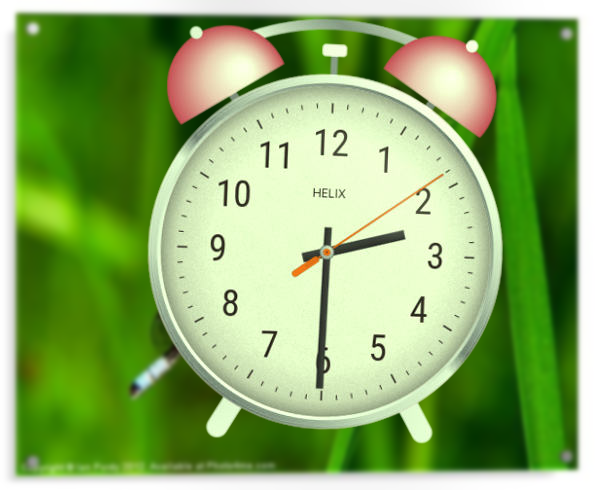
2:30:09
